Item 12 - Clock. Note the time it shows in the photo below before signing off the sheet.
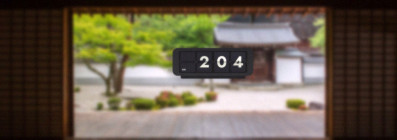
2:04
